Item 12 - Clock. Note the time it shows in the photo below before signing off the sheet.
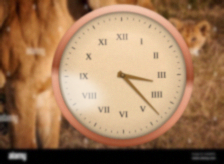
3:23
